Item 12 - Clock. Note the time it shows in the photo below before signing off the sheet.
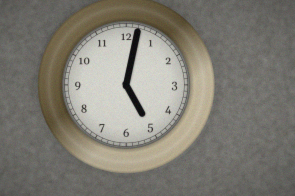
5:02
